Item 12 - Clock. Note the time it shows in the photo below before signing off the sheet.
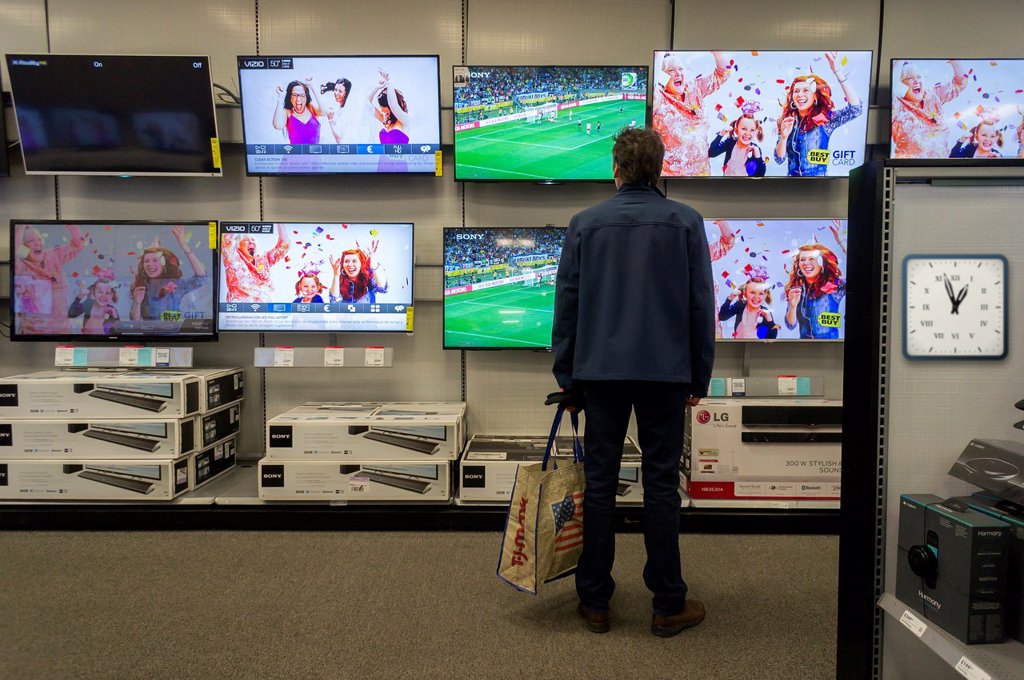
12:57
